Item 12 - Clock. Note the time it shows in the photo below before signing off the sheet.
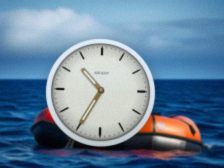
10:35
